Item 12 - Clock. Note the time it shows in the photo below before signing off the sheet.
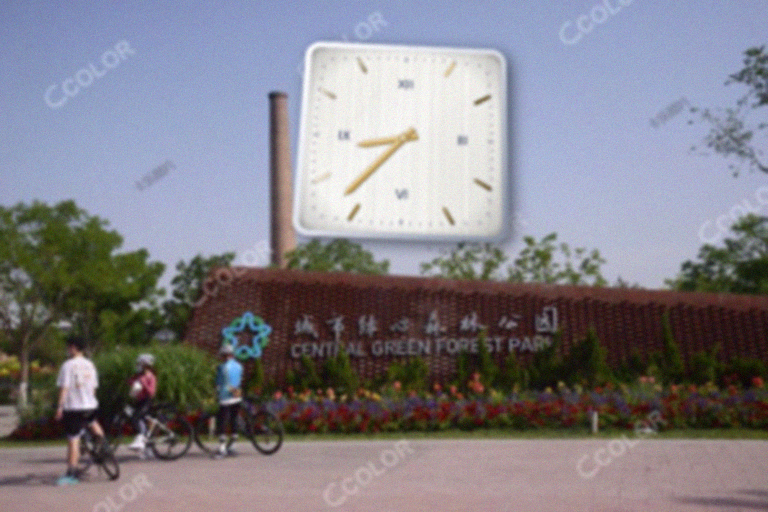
8:37
